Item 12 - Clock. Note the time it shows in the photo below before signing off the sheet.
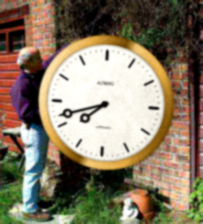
7:42
